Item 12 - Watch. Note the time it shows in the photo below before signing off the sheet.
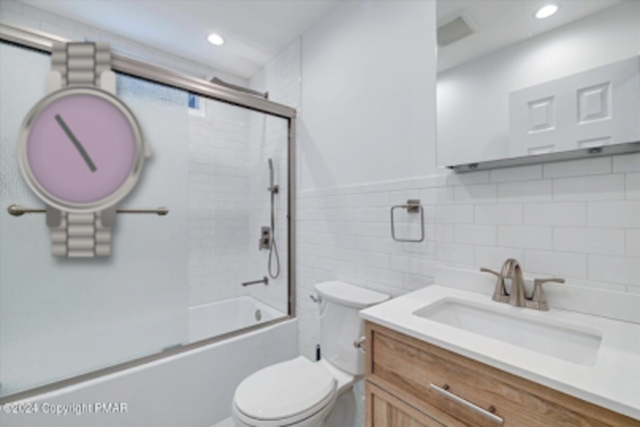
4:54
